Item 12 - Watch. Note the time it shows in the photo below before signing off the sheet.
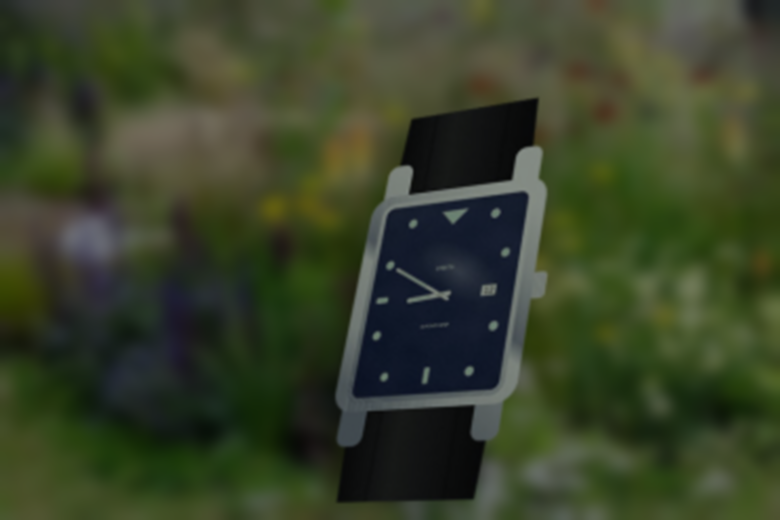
8:50
